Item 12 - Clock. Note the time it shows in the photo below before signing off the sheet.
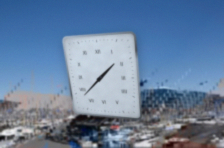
1:38
